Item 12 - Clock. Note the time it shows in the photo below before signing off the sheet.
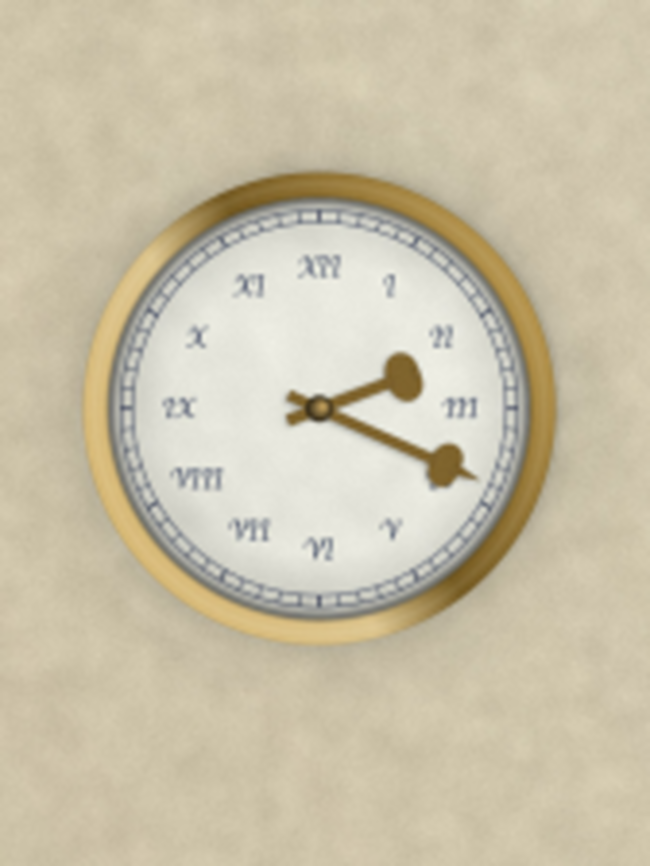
2:19
